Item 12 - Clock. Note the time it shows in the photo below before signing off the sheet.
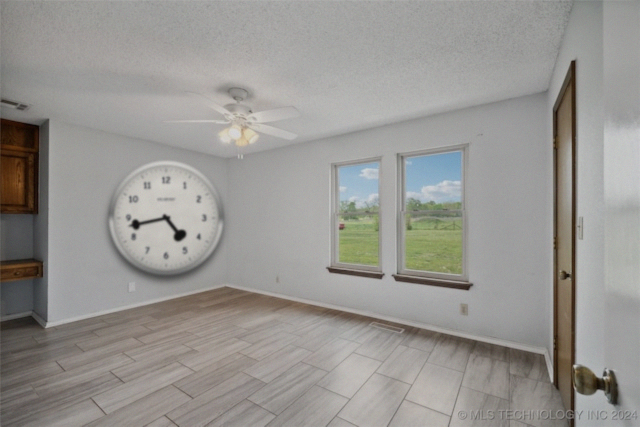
4:43
